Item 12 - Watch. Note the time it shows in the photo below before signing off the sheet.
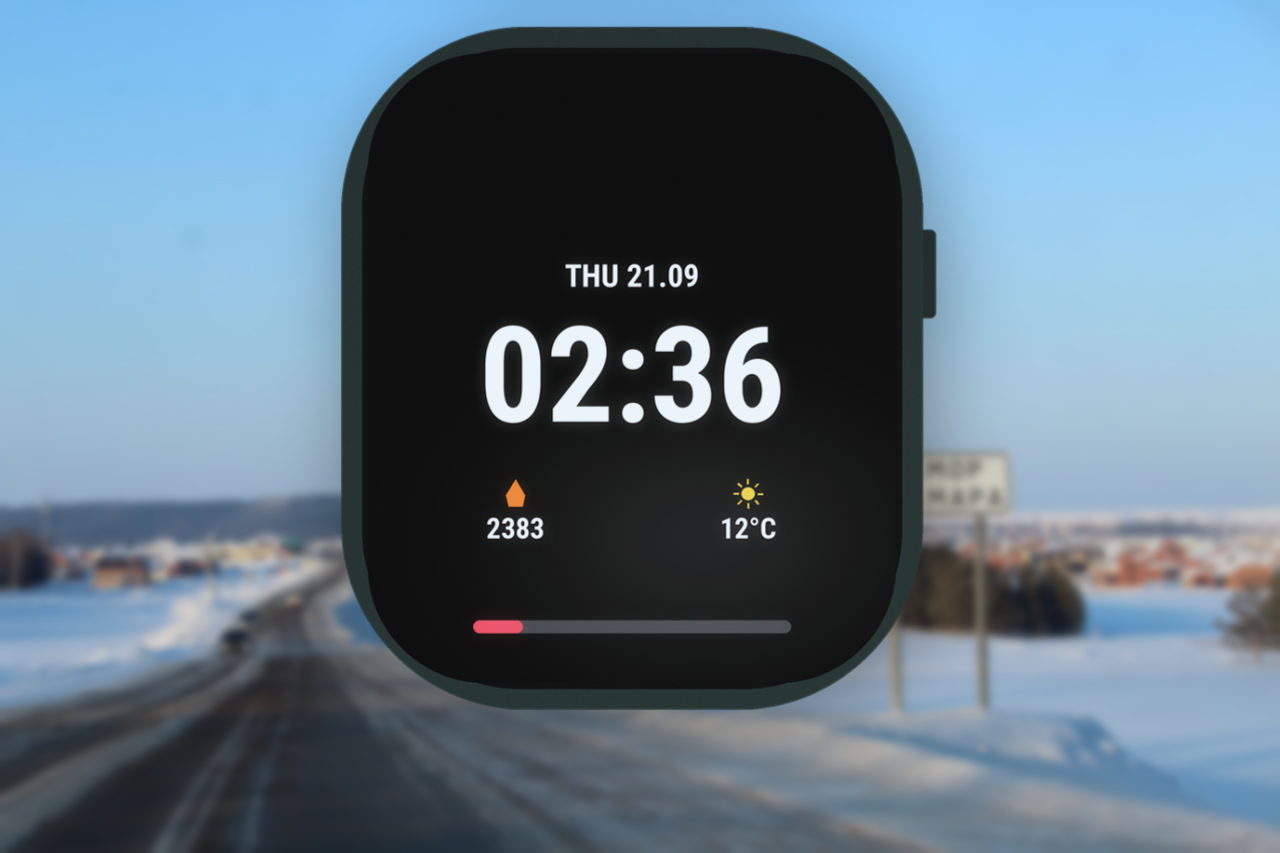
2:36
